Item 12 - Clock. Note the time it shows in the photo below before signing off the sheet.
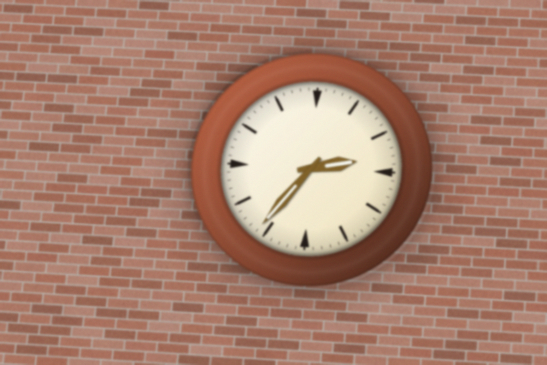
2:36
